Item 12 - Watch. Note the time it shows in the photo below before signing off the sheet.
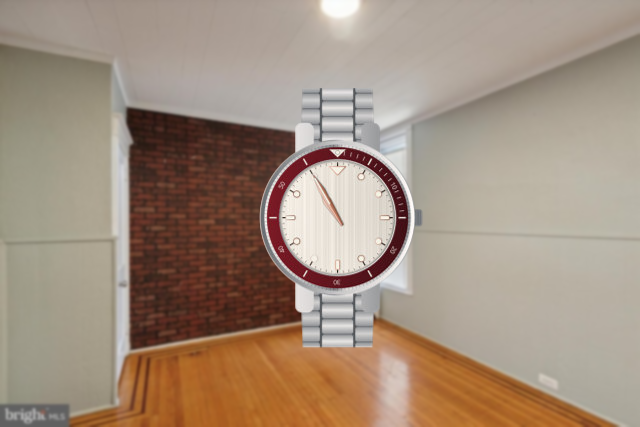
10:55
